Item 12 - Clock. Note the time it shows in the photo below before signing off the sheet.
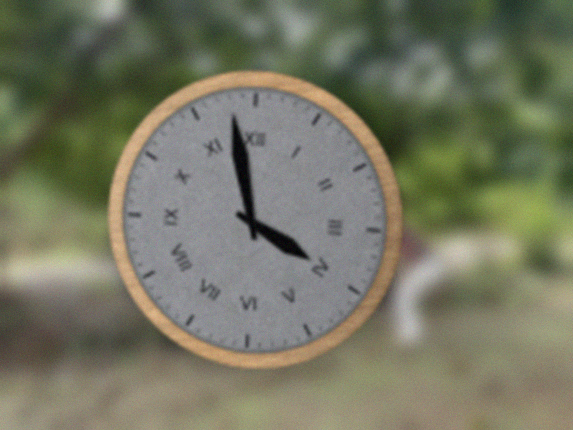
3:58
